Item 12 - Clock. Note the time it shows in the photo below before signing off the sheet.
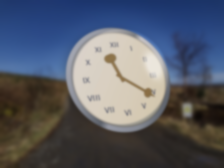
11:21
